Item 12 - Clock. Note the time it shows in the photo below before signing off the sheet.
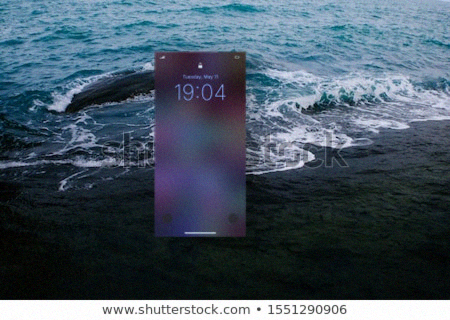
19:04
